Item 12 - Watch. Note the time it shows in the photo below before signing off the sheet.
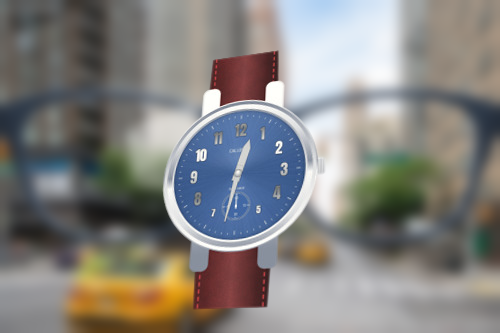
12:32
